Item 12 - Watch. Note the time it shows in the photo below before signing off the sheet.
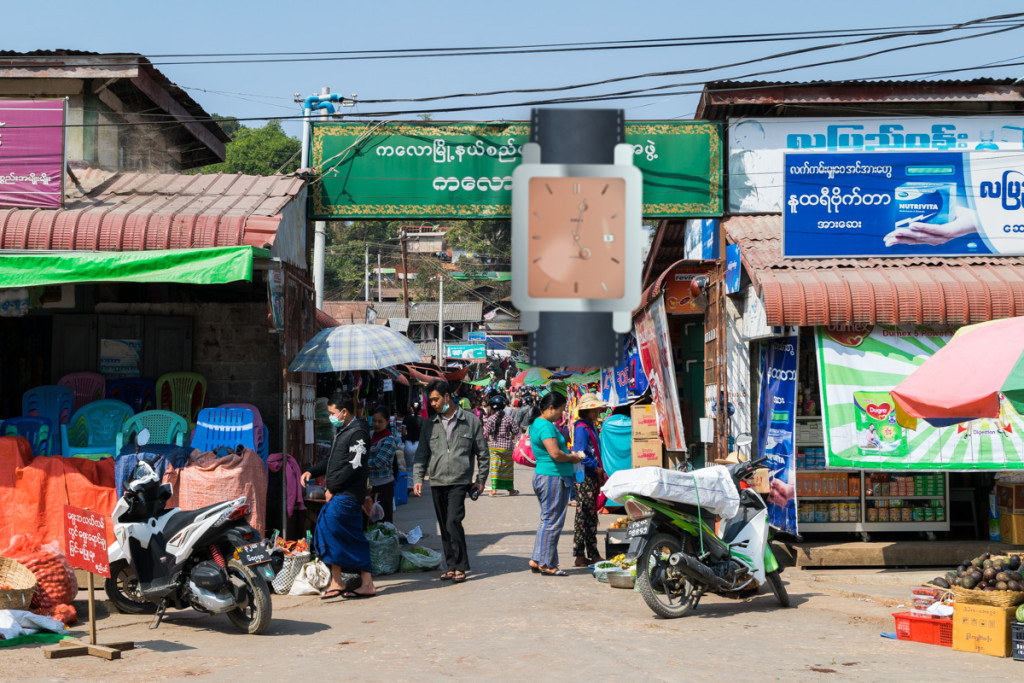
5:02
